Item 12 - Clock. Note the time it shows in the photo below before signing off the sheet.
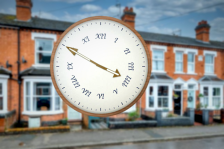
3:50
